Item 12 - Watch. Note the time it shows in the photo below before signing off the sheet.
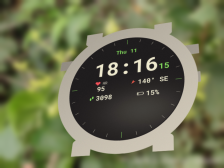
18:16:15
